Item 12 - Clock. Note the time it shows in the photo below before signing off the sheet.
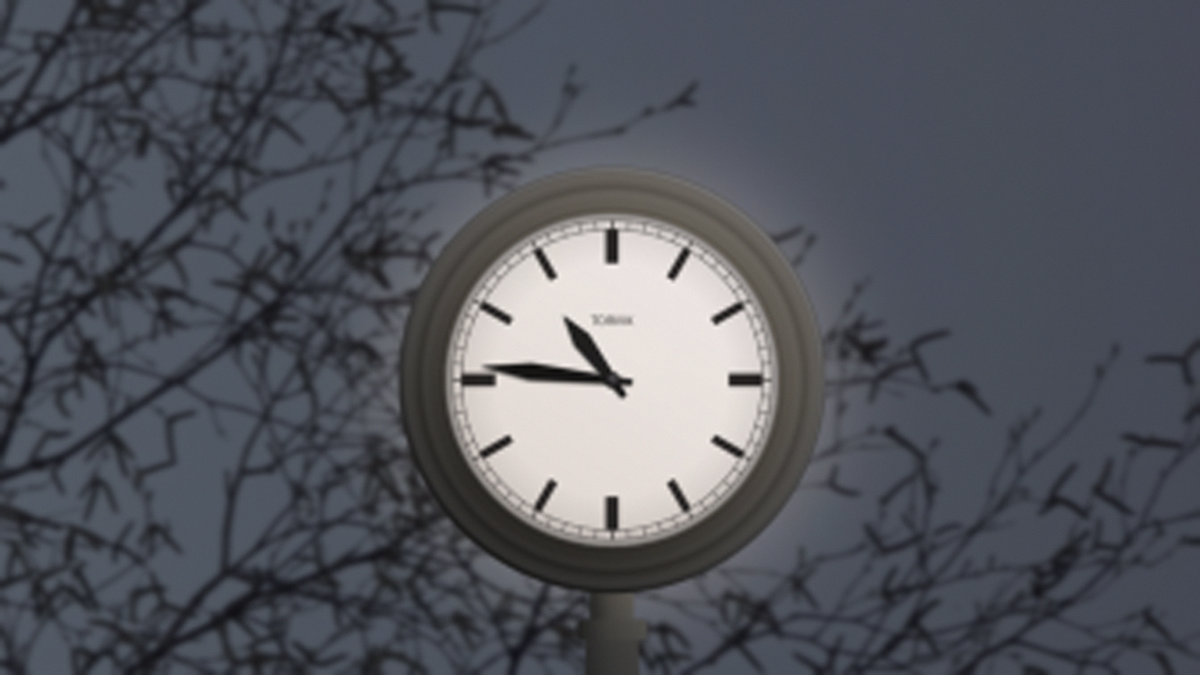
10:46
